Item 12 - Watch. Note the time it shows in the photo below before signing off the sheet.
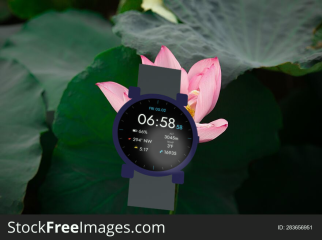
6:58
